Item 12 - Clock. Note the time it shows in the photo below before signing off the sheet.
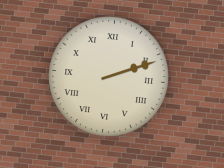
2:11
